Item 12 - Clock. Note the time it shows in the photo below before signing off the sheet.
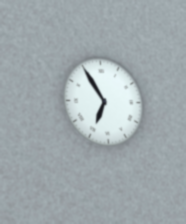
6:55
